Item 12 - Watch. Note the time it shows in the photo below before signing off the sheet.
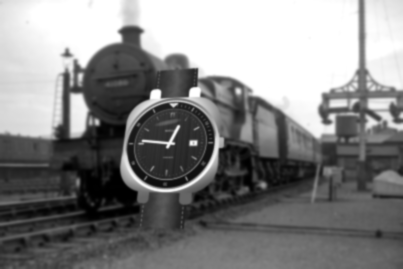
12:46
